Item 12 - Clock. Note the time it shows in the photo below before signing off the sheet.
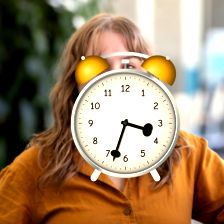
3:33
